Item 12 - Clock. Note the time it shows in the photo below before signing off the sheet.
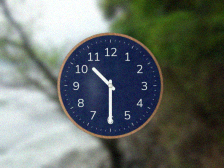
10:30
